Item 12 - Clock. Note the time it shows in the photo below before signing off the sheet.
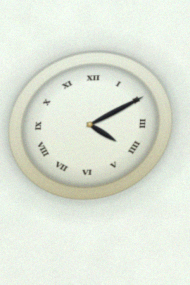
4:10
